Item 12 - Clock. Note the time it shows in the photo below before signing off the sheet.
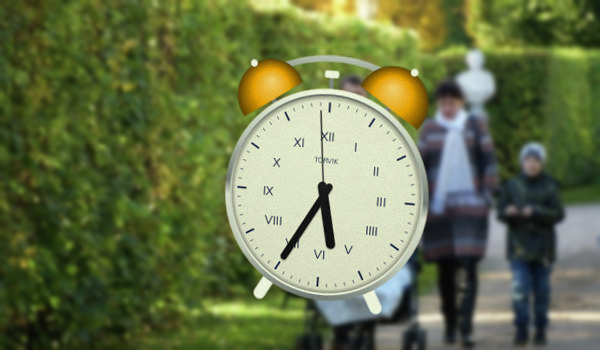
5:34:59
